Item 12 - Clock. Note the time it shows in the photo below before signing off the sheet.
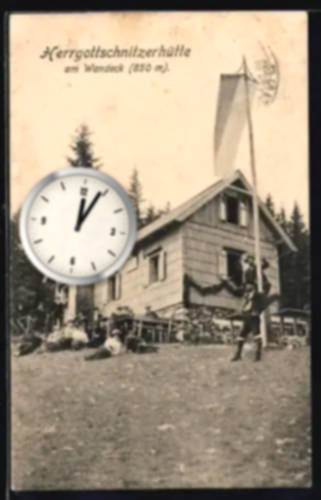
12:04
